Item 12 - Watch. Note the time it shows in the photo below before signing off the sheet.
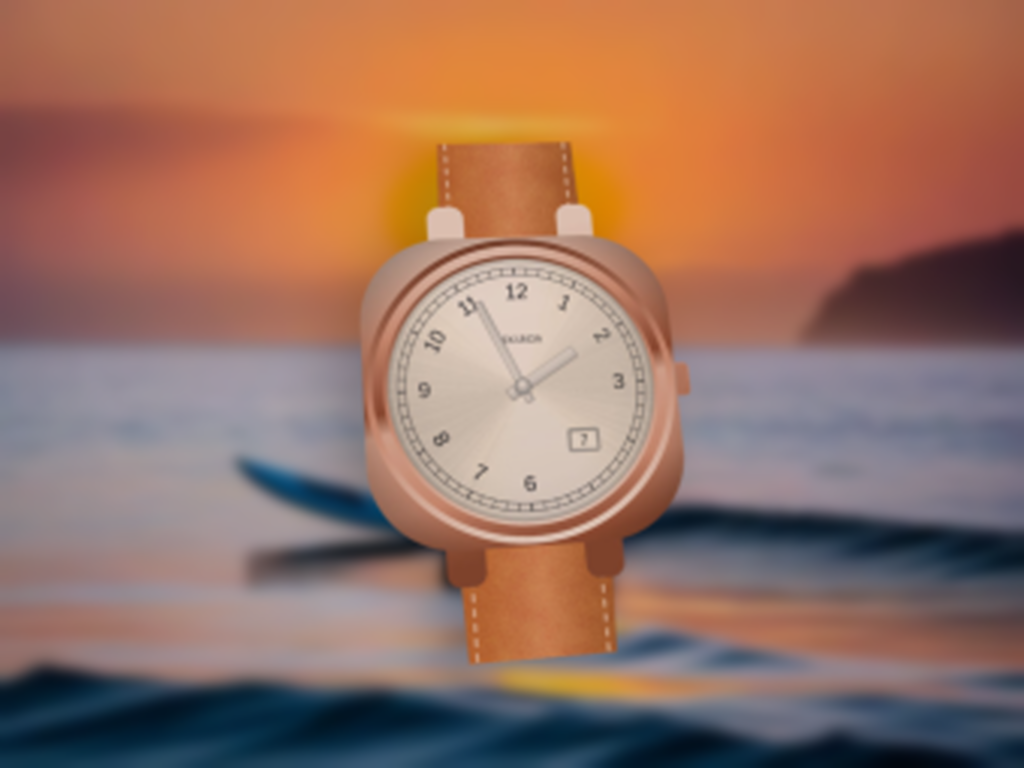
1:56
